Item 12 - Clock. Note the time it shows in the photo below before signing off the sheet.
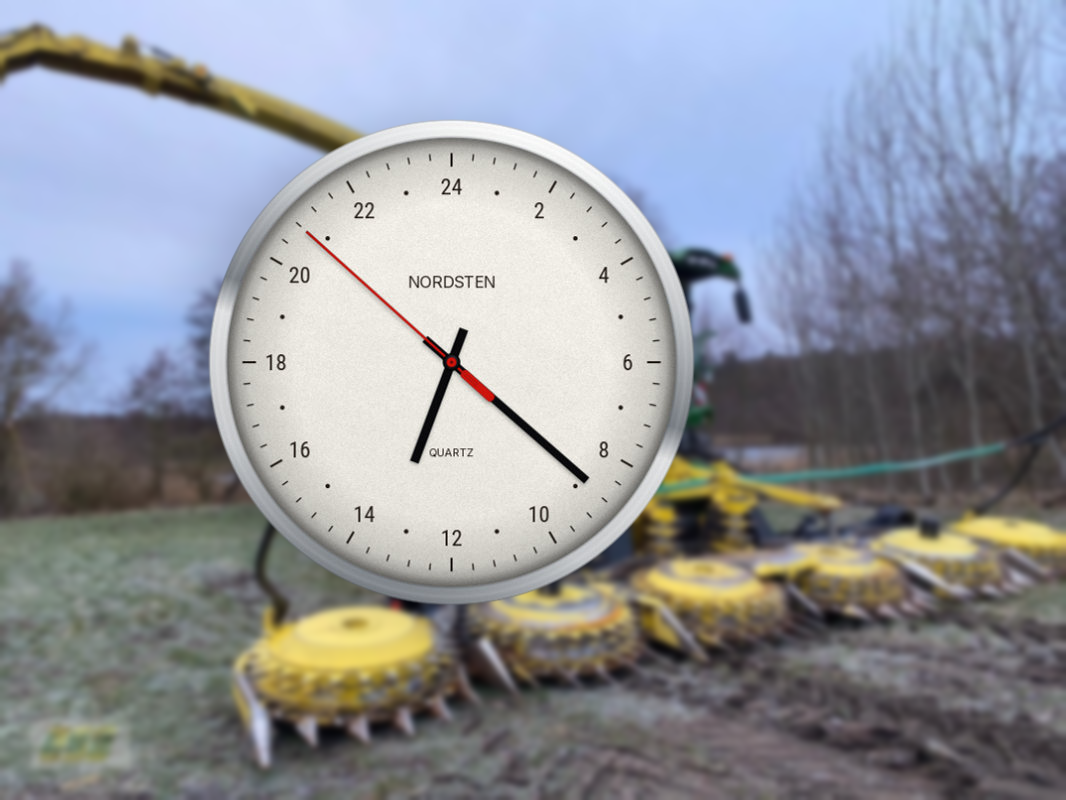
13:21:52
